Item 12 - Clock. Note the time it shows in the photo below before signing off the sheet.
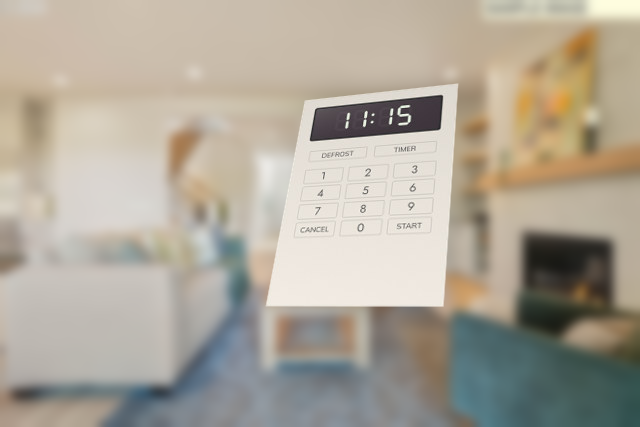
11:15
